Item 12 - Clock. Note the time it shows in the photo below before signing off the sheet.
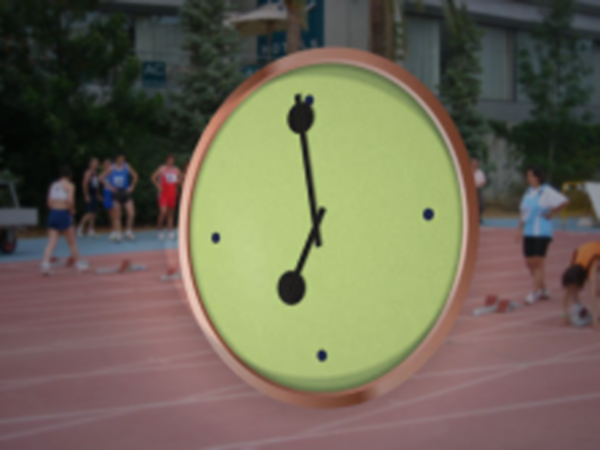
6:59
